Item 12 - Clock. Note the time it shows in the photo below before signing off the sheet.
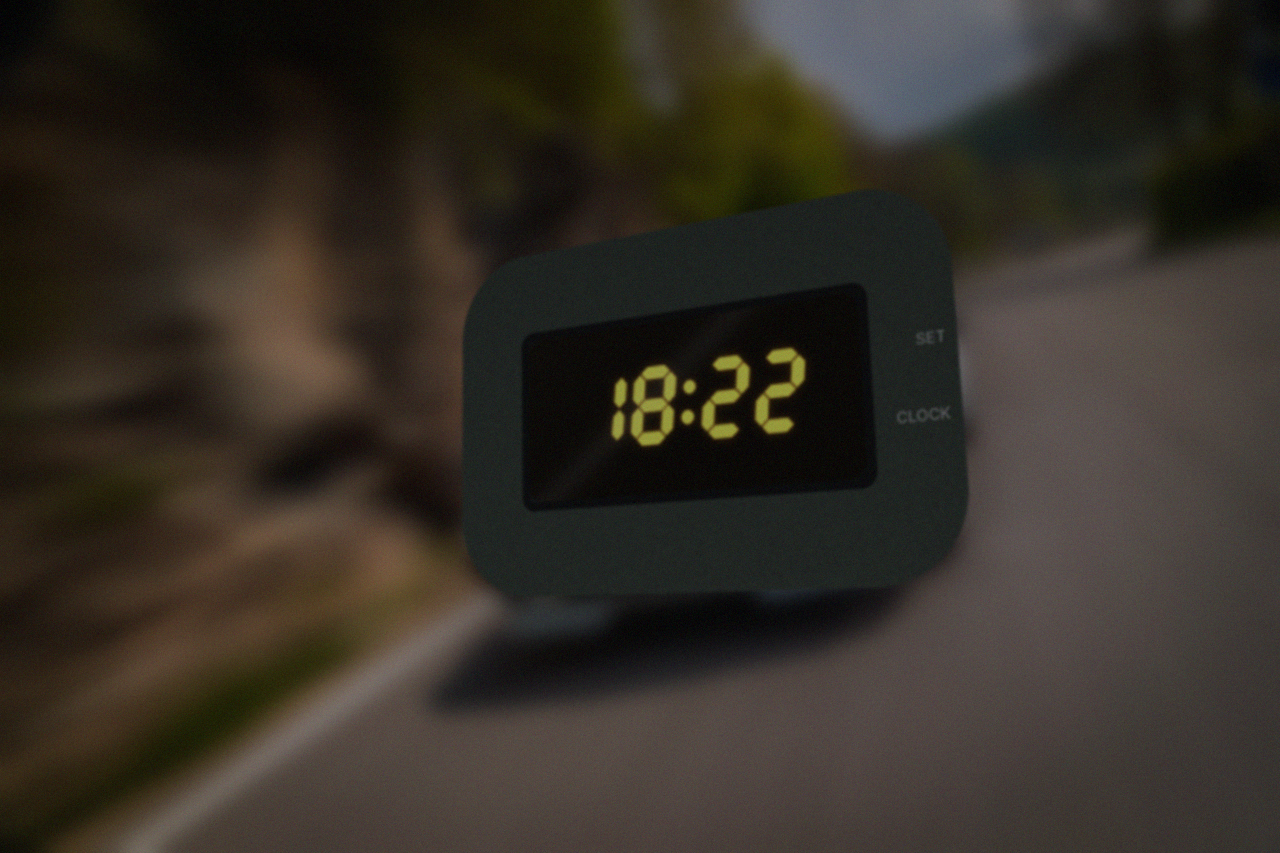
18:22
